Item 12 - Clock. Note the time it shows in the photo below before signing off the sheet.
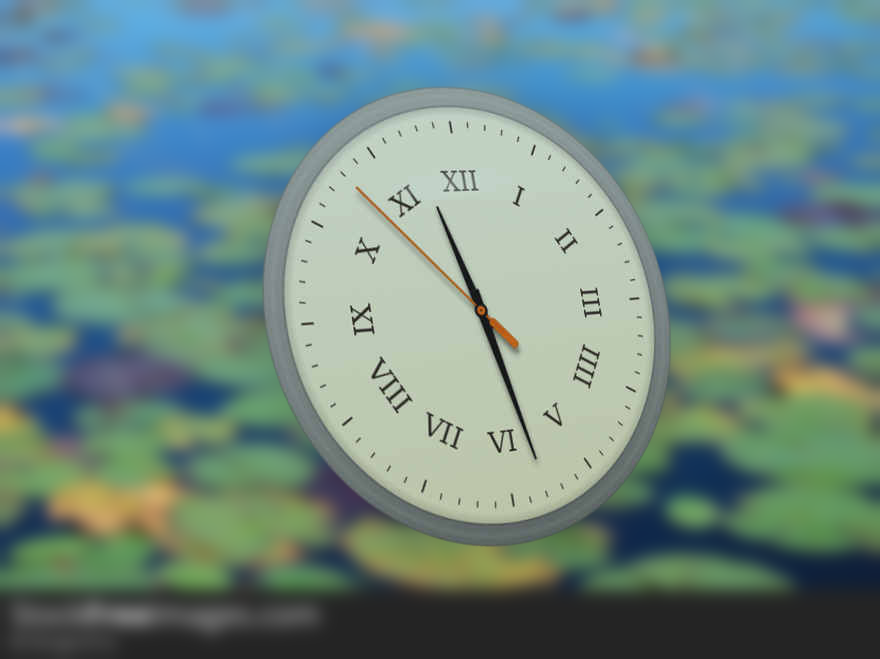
11:27:53
